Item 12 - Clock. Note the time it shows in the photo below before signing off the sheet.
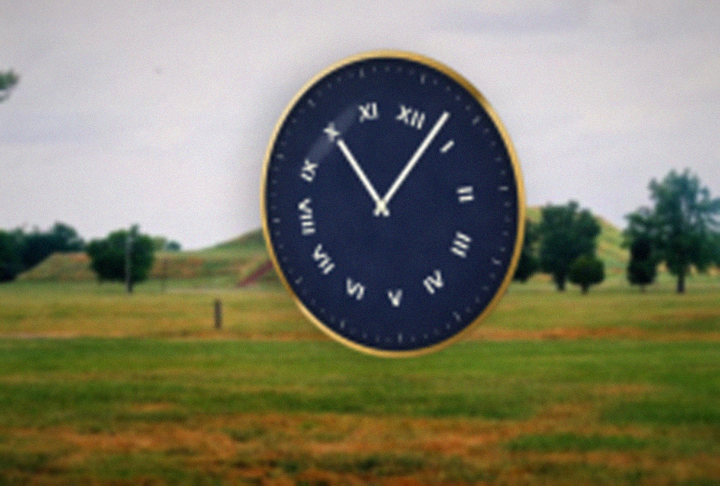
10:03
